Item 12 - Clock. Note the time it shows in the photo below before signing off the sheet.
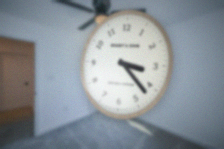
3:22
